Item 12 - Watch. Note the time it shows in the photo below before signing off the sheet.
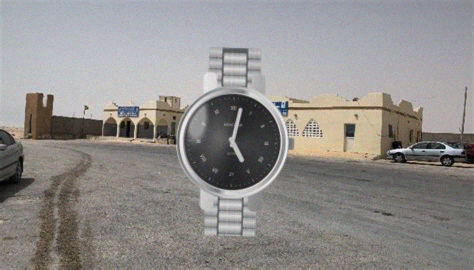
5:02
